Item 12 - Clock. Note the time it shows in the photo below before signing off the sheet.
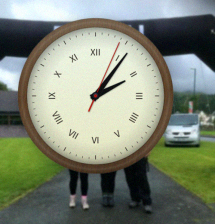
2:06:04
